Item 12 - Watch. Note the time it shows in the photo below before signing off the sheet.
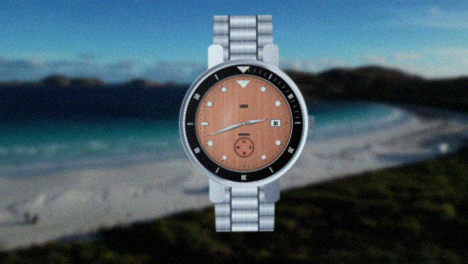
2:42
